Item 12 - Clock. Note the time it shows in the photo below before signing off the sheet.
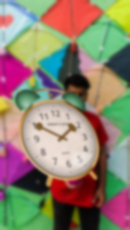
1:50
